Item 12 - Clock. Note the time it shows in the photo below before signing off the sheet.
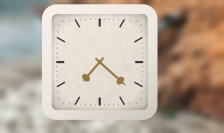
7:22
